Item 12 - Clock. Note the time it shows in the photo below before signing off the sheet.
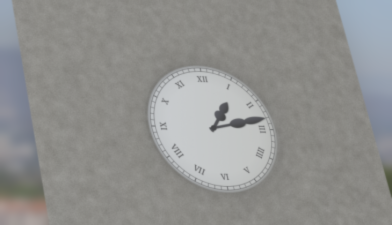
1:13
